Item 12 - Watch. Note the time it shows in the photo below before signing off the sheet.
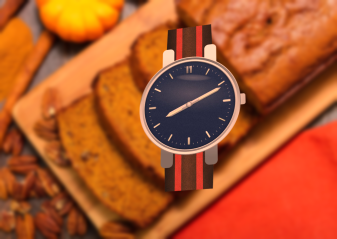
8:11
